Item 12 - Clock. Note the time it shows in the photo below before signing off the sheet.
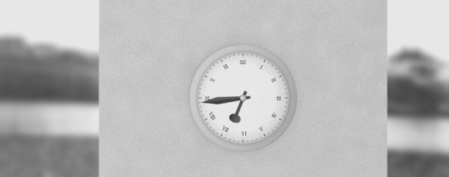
6:44
